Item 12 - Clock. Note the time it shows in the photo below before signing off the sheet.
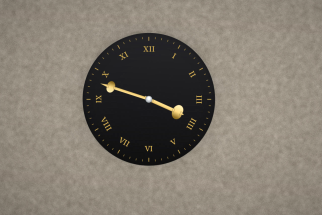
3:48
